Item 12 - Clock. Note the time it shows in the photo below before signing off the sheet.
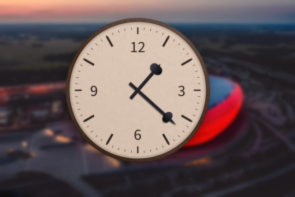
1:22
